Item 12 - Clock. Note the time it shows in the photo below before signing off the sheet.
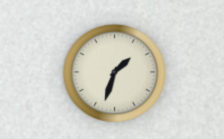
1:33
